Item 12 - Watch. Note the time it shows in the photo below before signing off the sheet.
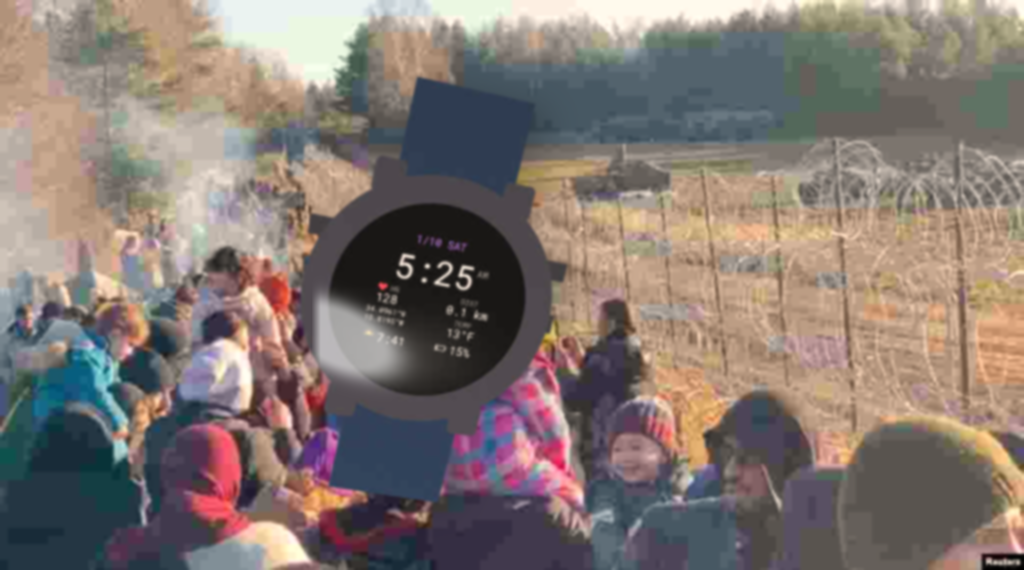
5:25
